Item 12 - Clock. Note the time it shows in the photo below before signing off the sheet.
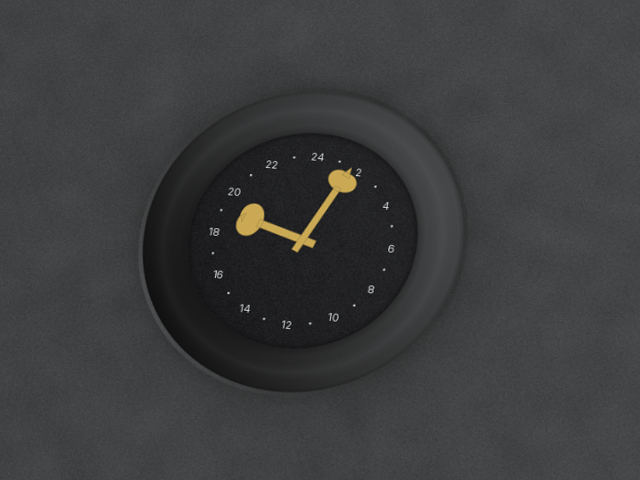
19:04
